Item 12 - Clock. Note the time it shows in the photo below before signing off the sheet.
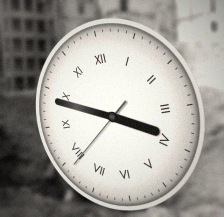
3:48:39
